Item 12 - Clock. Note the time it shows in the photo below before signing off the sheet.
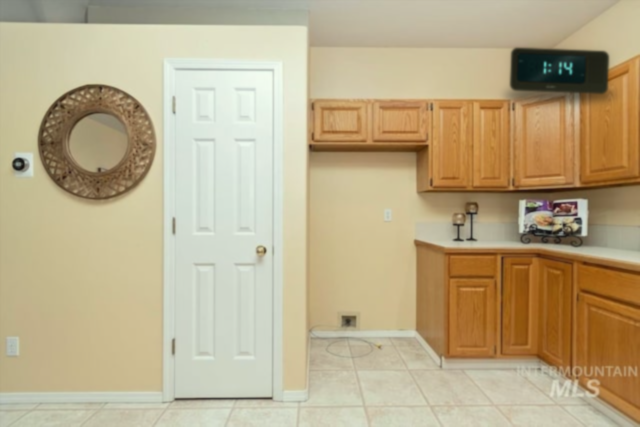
1:14
